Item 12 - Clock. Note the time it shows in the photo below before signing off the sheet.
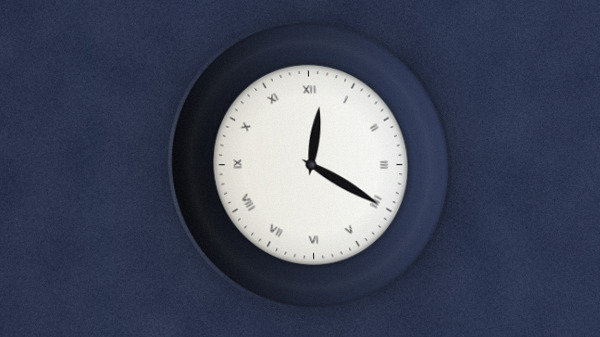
12:20
